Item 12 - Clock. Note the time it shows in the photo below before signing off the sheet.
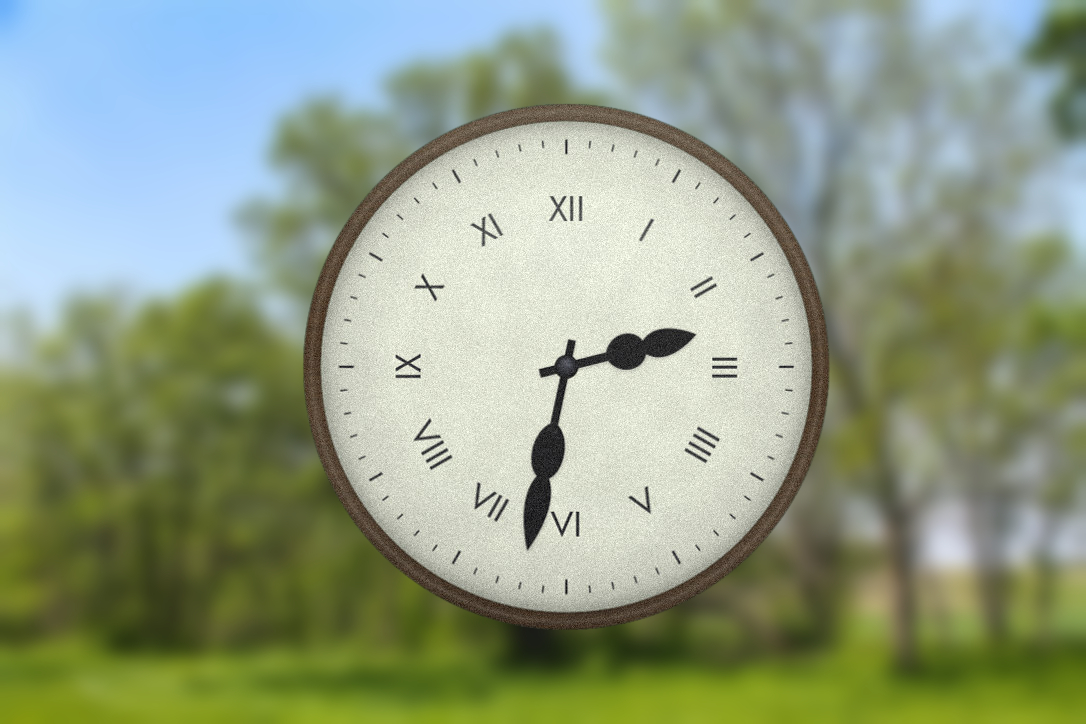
2:32
